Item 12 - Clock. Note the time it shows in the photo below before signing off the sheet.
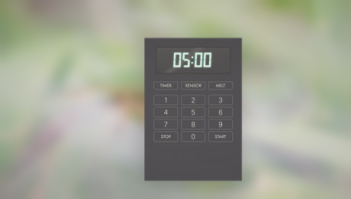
5:00
